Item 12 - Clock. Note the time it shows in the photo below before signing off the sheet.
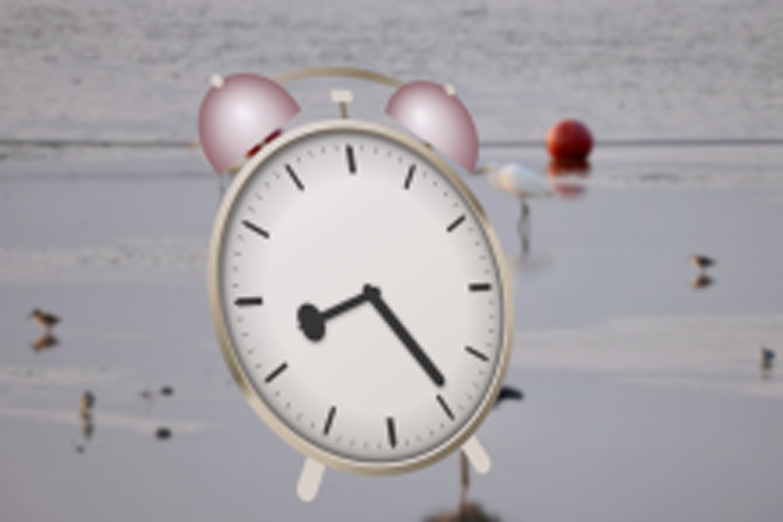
8:24
